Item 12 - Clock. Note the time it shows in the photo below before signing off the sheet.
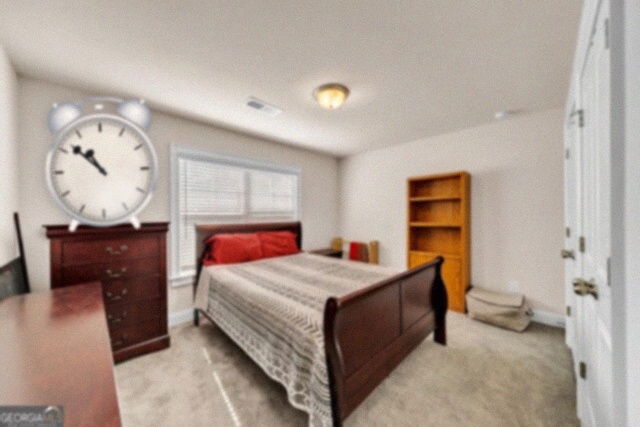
10:52
